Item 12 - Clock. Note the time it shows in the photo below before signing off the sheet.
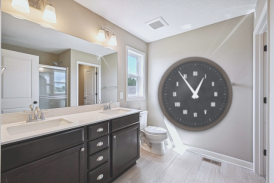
12:54
